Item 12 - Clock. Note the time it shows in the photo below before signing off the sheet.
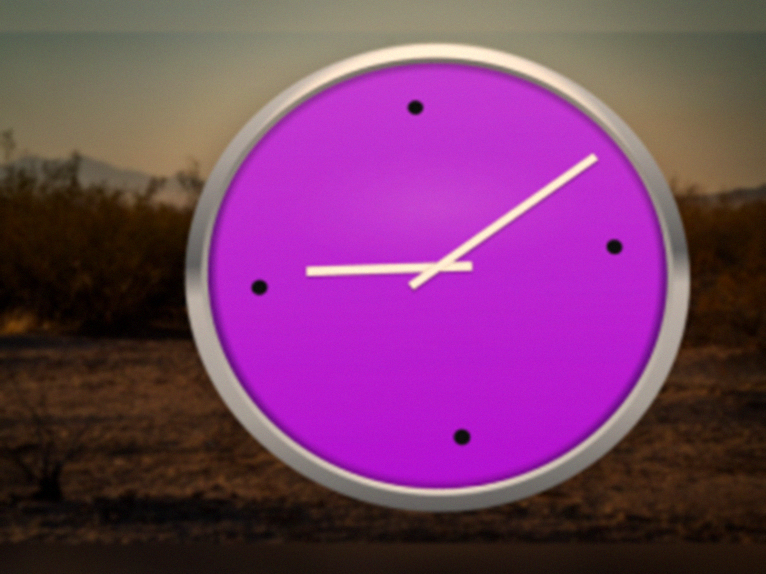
9:10
